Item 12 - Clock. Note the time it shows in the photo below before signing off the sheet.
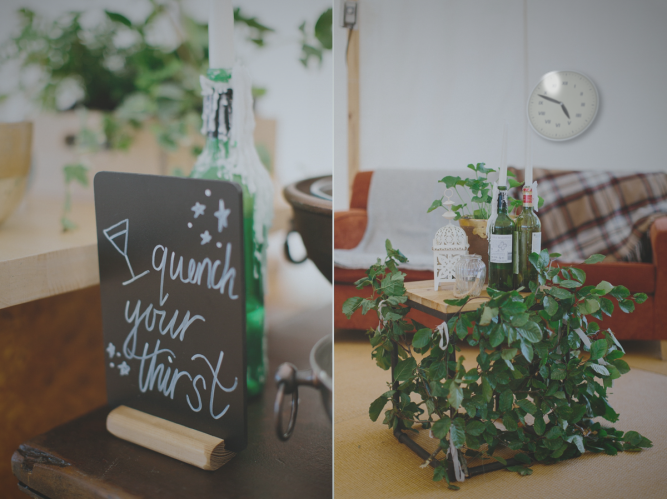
4:48
